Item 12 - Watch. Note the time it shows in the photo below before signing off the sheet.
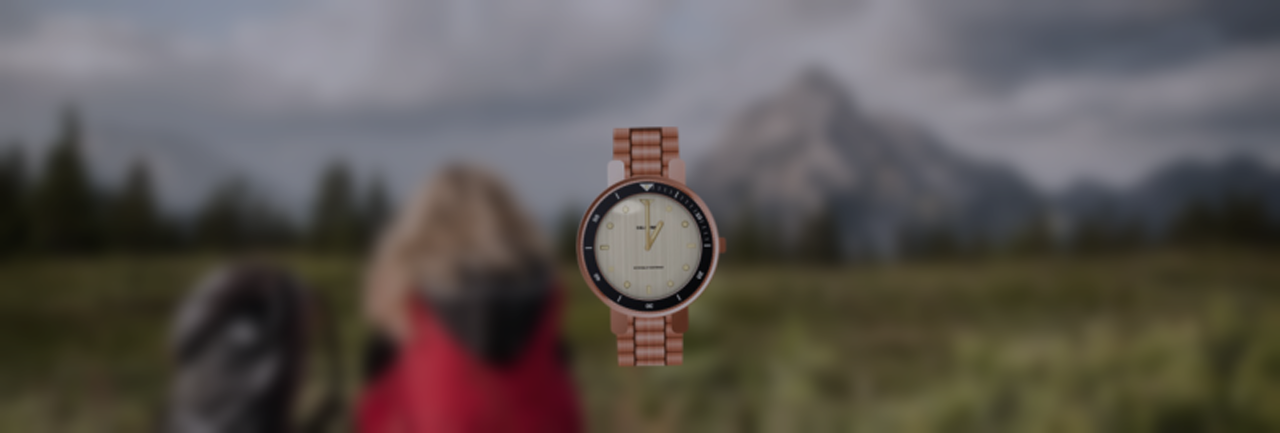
1:00
